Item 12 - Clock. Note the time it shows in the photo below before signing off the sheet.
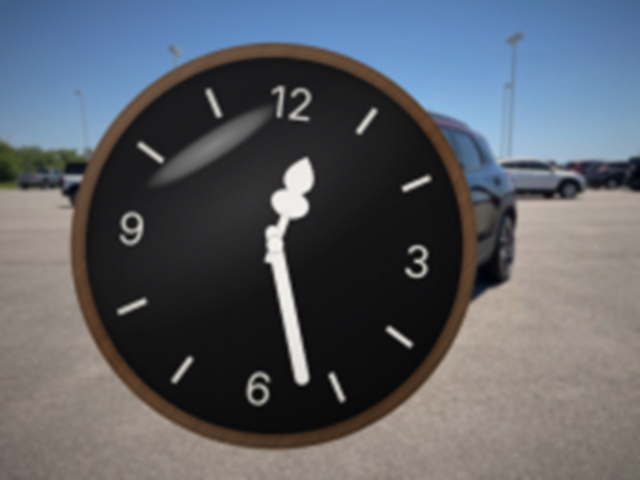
12:27
